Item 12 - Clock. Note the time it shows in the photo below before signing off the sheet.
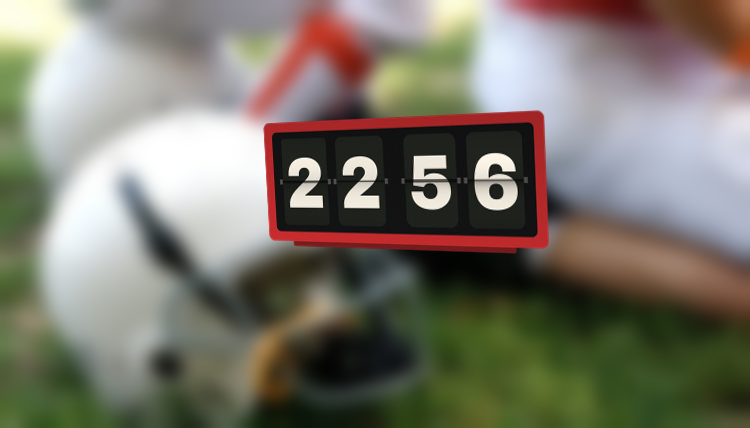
22:56
